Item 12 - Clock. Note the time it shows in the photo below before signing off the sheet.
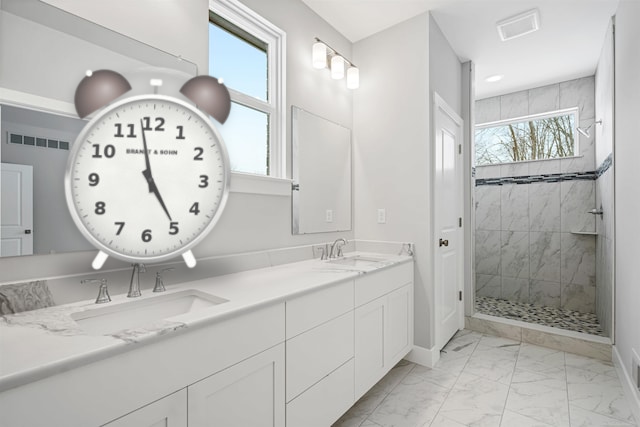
4:58
